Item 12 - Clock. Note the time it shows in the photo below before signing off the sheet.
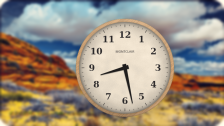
8:28
